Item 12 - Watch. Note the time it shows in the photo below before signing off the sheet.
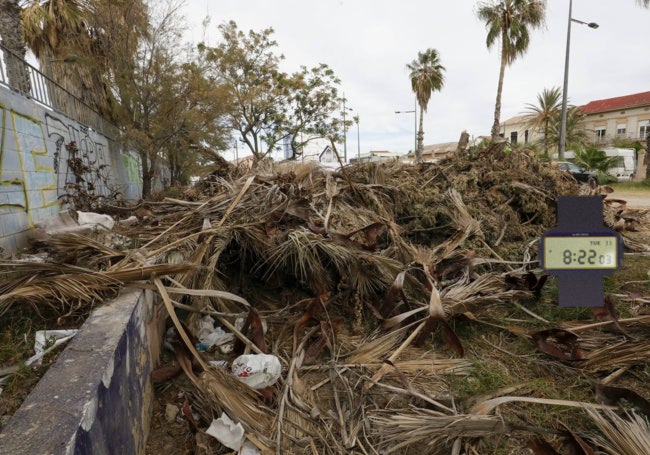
8:22
